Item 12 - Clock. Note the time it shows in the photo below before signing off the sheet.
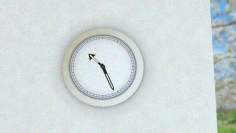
10:26
